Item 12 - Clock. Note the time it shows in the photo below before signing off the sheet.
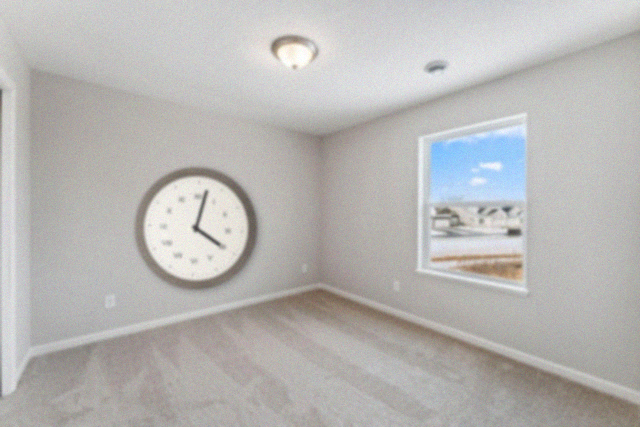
4:02
